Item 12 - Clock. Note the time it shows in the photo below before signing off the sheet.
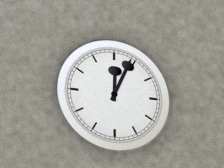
12:04
